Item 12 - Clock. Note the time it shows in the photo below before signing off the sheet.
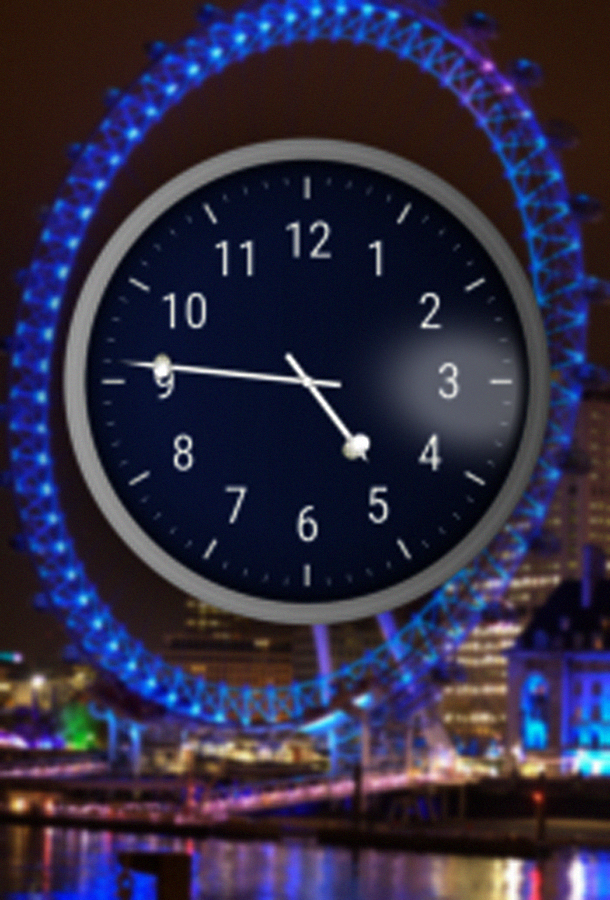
4:46
